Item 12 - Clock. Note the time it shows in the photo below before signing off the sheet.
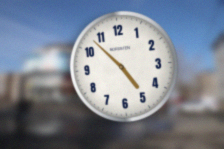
4:53
